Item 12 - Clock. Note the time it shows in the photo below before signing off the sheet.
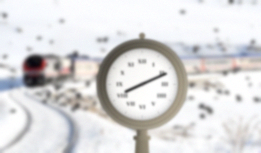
8:11
